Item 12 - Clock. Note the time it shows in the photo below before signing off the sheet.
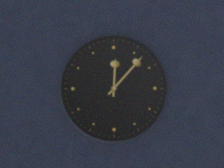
12:07
